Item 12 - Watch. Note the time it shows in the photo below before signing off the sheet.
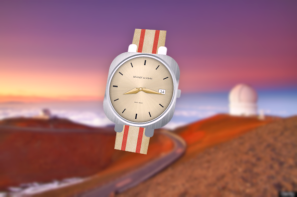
8:16
